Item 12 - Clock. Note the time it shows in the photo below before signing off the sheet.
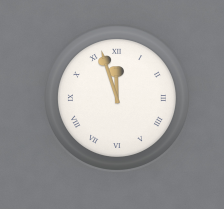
11:57
